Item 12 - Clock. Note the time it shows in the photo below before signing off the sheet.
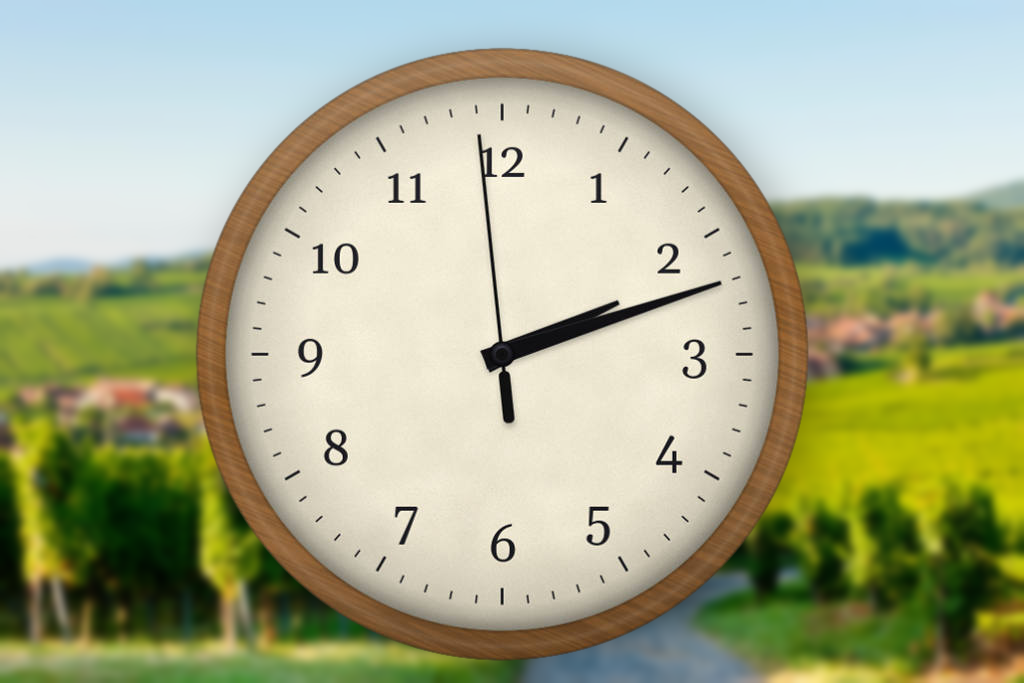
2:11:59
